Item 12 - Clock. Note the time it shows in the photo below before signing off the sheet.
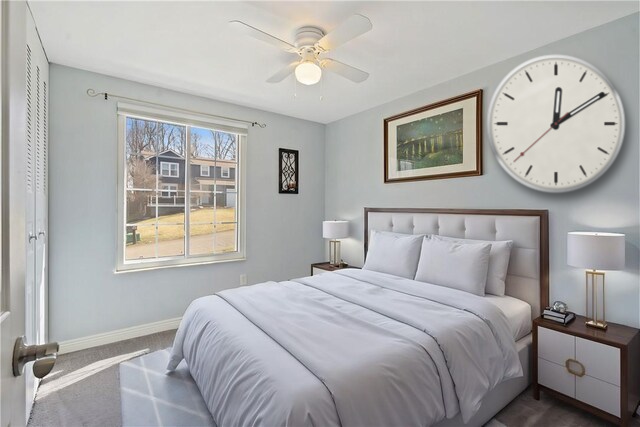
12:09:38
